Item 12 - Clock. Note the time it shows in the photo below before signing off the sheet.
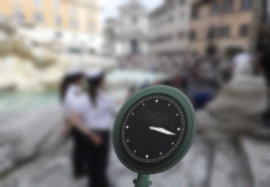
3:17
